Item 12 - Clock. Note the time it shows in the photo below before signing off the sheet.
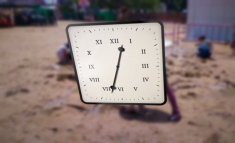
12:33
